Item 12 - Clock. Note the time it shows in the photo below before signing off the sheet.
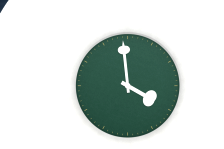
3:59
